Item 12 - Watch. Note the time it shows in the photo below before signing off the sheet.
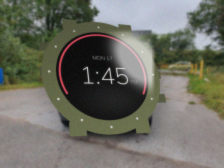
1:45
